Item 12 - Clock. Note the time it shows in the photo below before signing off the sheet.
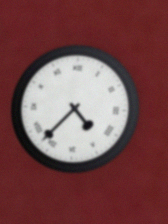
4:37
